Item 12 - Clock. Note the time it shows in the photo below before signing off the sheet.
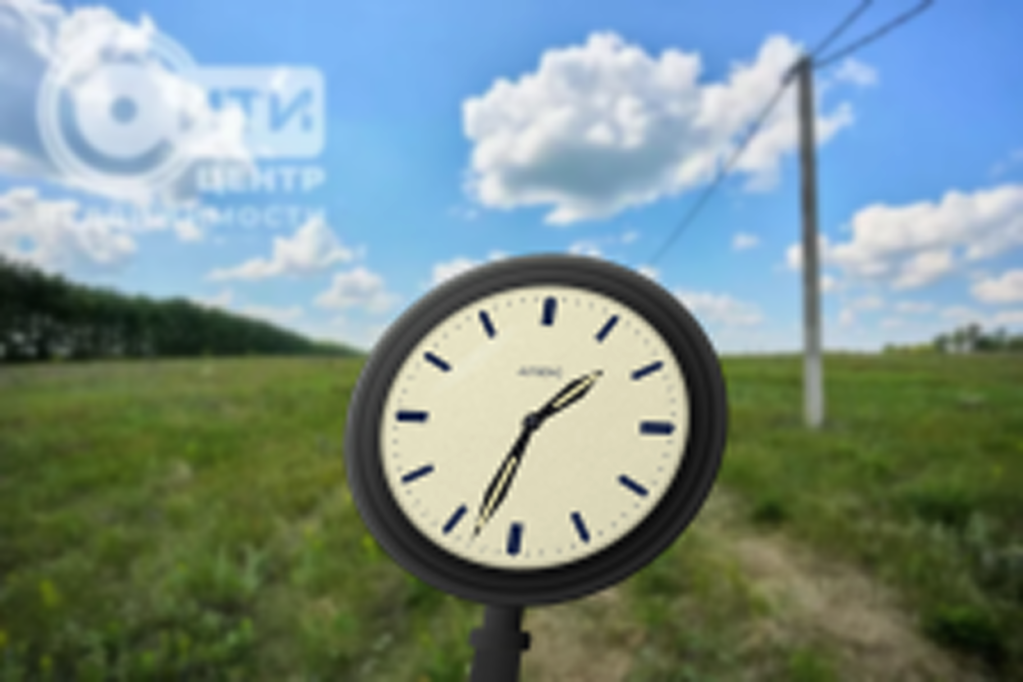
1:33
